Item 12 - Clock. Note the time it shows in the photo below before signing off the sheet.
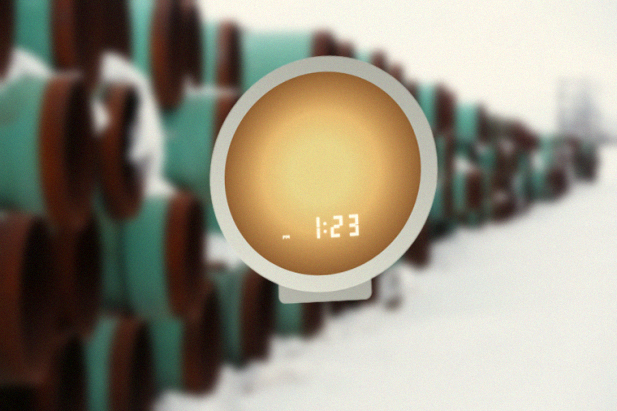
1:23
